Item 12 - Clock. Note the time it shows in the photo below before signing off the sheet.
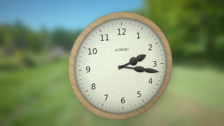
2:17
